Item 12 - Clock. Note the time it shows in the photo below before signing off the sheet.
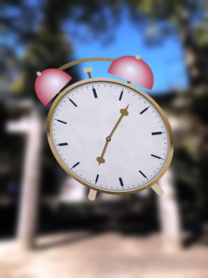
7:07
